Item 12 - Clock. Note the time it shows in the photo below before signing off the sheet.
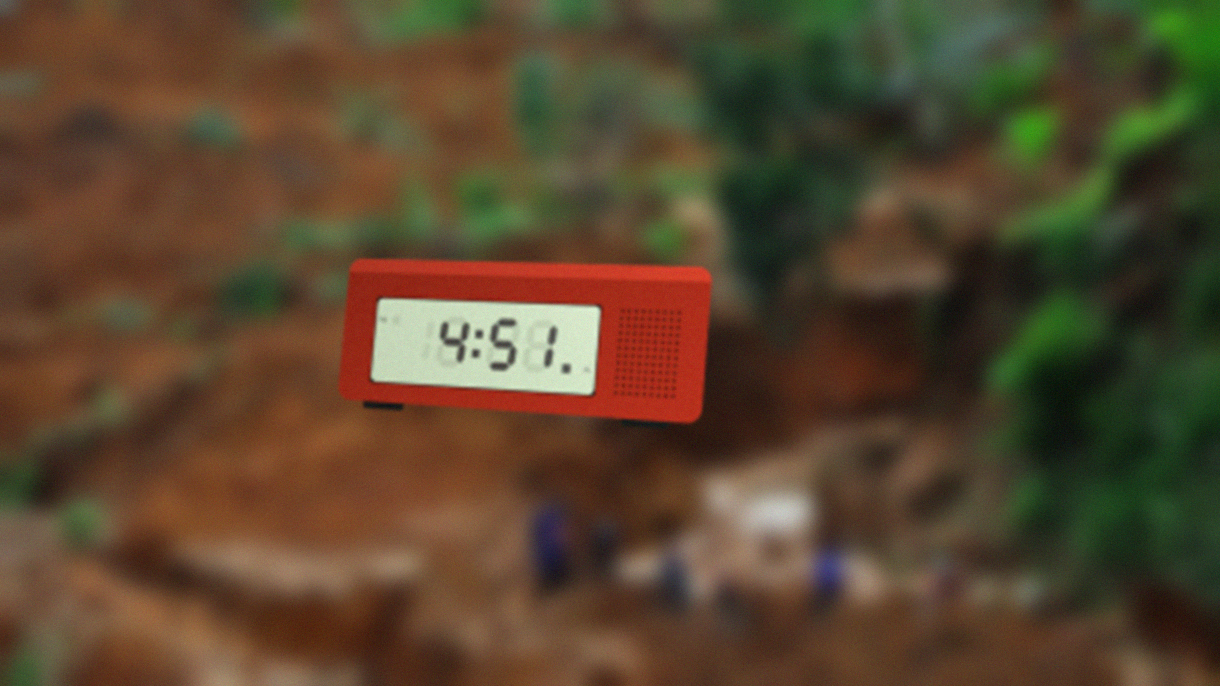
4:51
